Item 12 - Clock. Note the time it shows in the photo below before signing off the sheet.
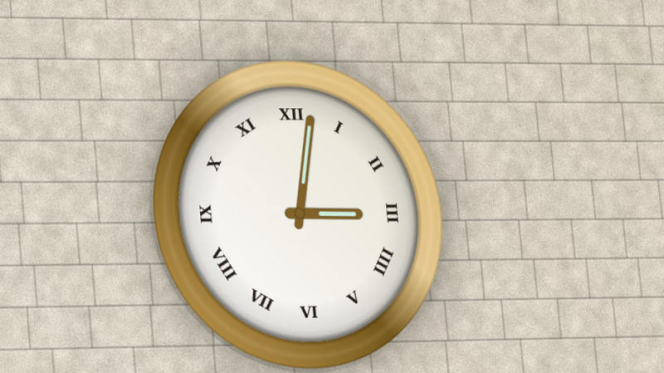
3:02
